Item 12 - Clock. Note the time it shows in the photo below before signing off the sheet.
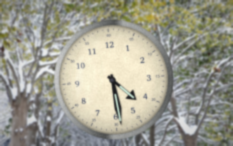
4:29
